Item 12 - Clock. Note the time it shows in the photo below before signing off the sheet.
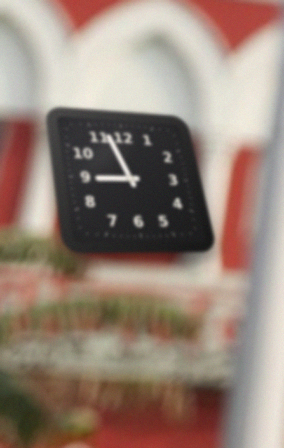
8:57
